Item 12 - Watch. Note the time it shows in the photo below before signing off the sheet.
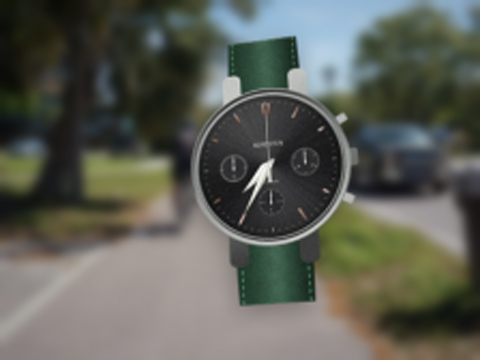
7:35
